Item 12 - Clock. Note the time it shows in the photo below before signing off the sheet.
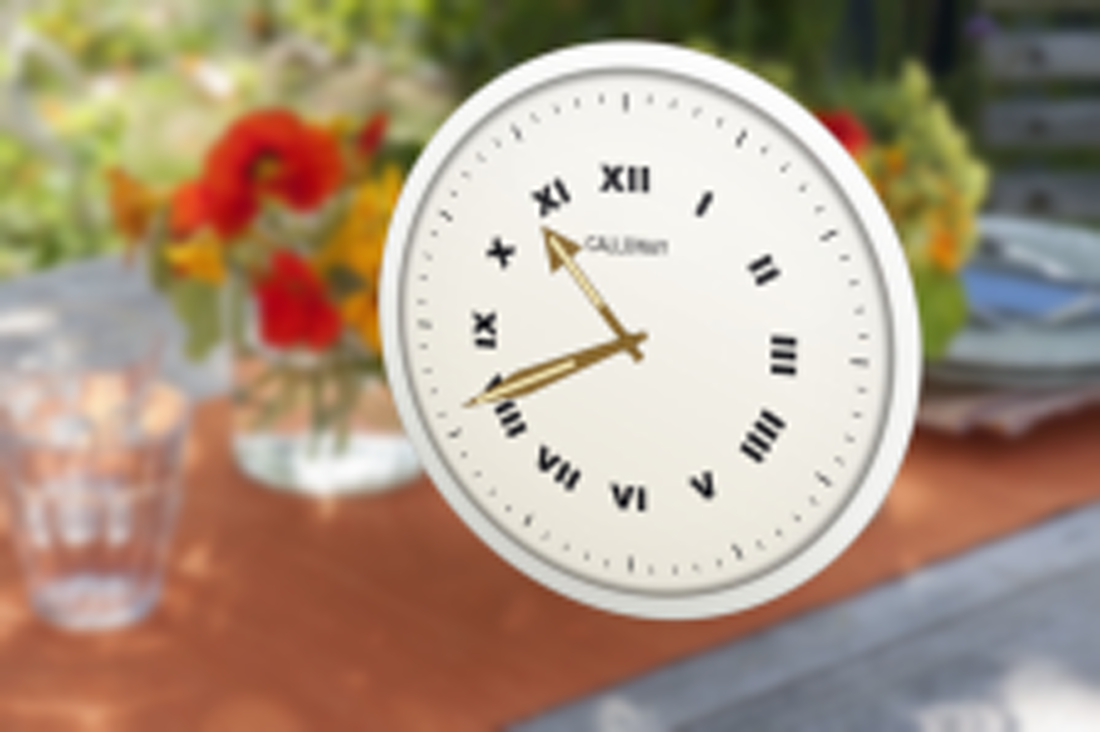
10:41
